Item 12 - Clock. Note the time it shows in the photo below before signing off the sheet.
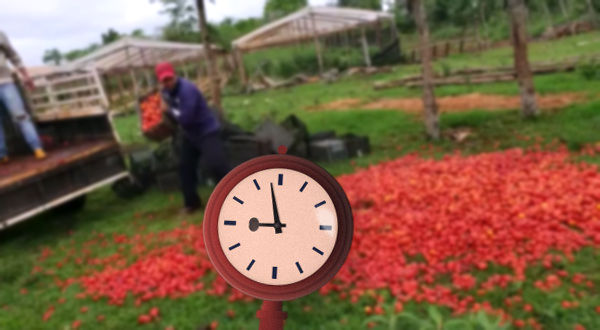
8:58
